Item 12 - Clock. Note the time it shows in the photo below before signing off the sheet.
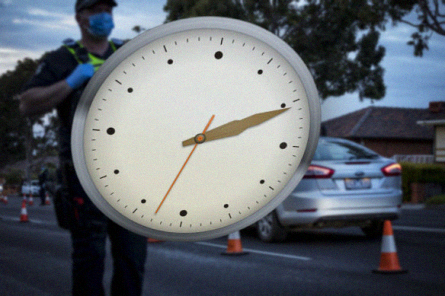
2:10:33
